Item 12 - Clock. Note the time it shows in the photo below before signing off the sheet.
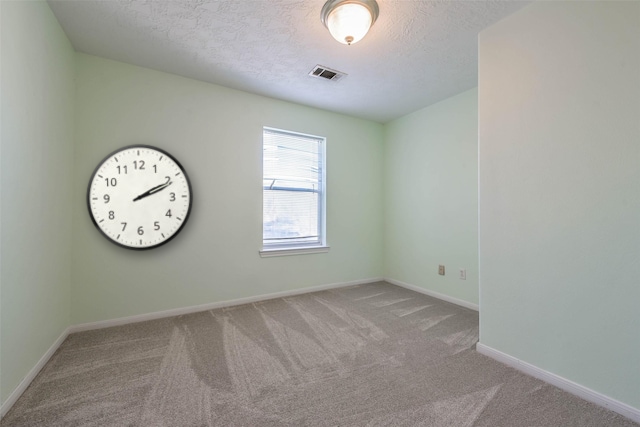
2:11
